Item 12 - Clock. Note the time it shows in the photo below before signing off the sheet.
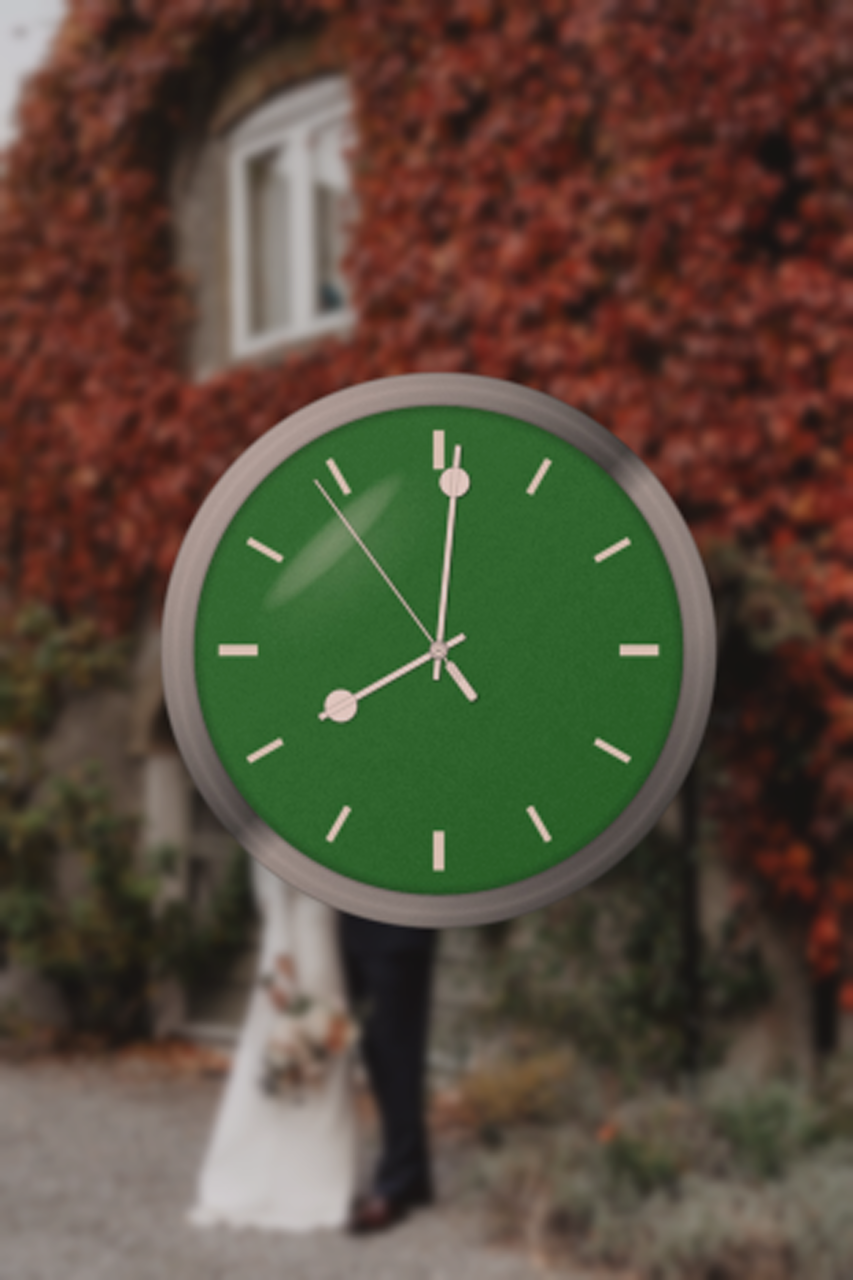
8:00:54
